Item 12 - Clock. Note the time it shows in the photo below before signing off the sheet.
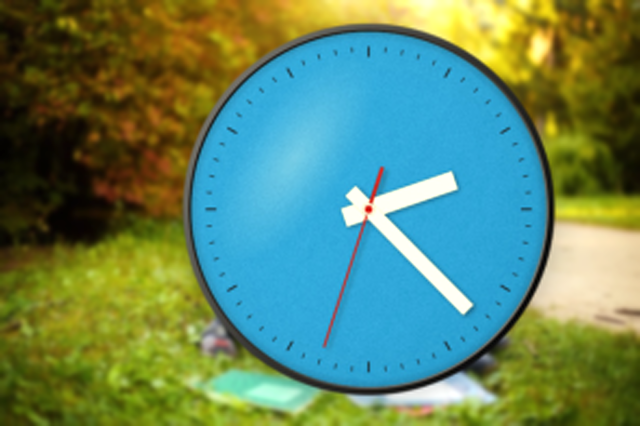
2:22:33
